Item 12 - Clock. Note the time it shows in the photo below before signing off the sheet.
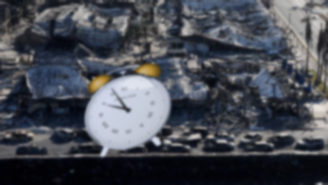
9:56
